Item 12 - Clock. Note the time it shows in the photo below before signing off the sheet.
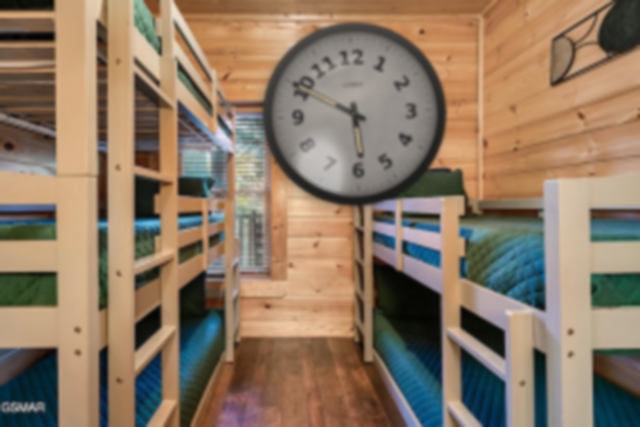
5:50
